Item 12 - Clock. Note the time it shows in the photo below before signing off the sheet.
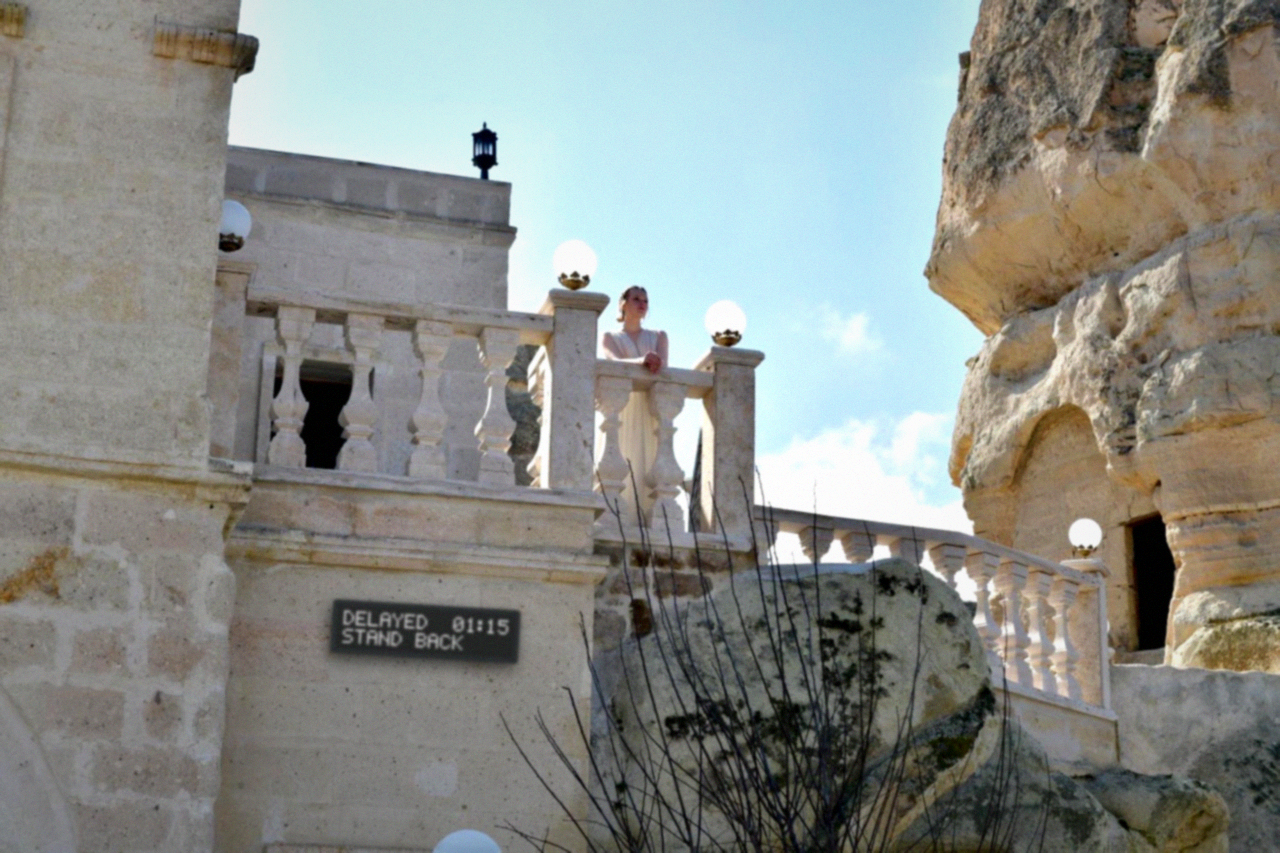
1:15
